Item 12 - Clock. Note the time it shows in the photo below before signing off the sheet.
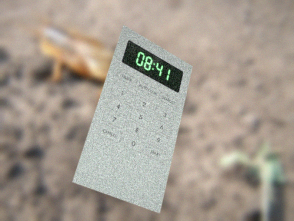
8:41
